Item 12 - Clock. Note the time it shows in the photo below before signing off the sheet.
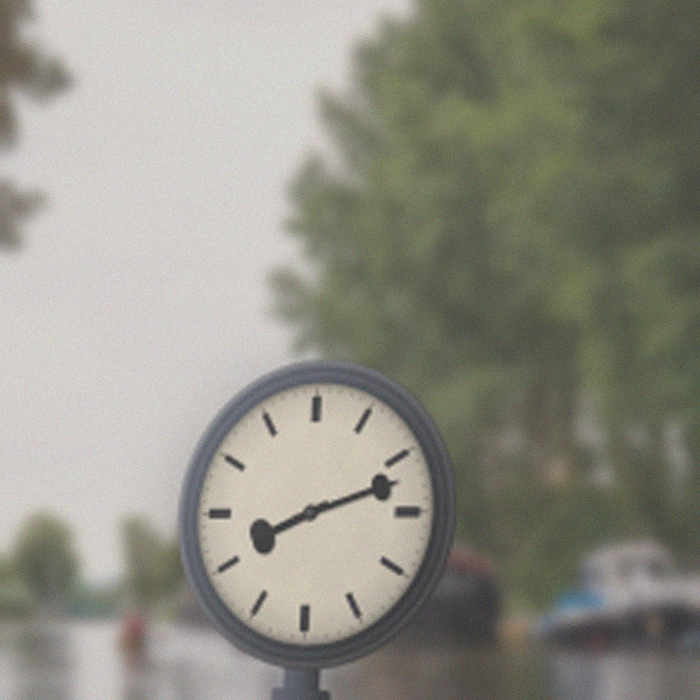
8:12
